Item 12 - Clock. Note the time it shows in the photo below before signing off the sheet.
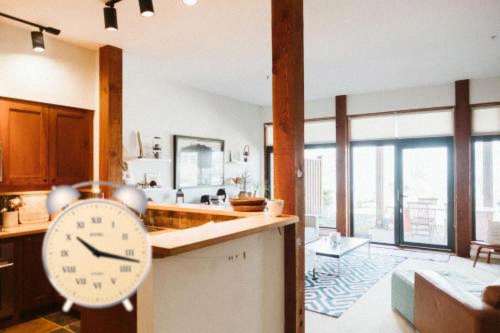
10:17
